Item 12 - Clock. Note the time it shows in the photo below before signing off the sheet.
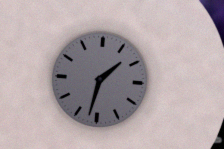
1:32
